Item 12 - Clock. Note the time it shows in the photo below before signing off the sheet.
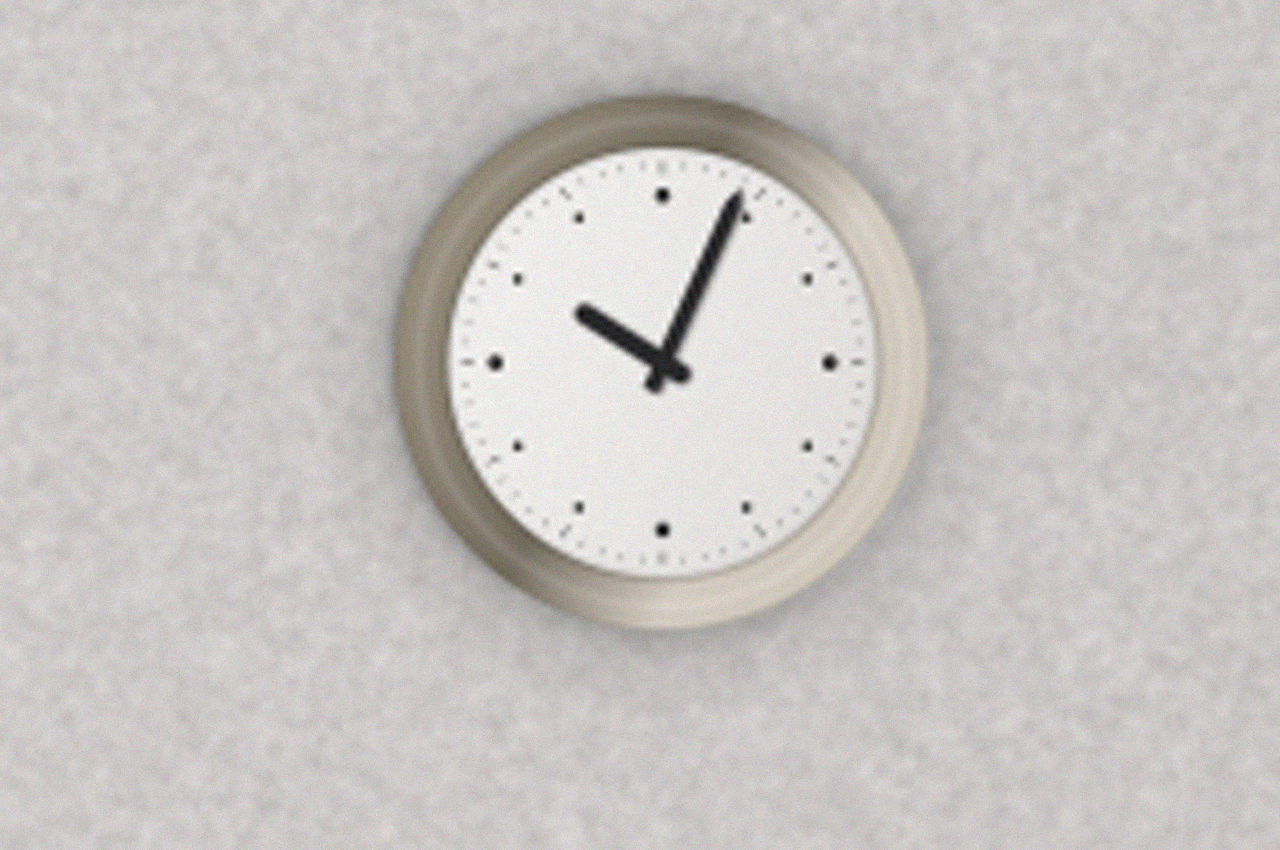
10:04
